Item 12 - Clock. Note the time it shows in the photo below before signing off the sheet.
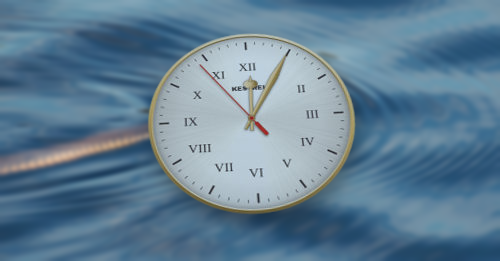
12:04:54
